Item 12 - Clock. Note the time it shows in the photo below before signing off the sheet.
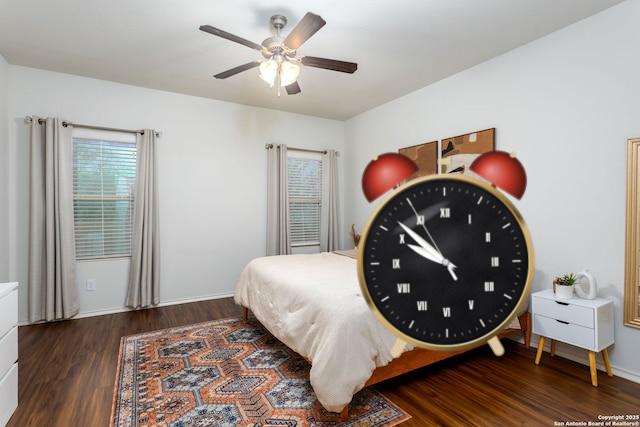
9:51:55
